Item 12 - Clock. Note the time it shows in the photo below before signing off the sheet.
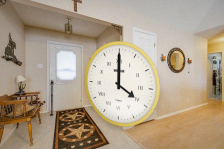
4:00
